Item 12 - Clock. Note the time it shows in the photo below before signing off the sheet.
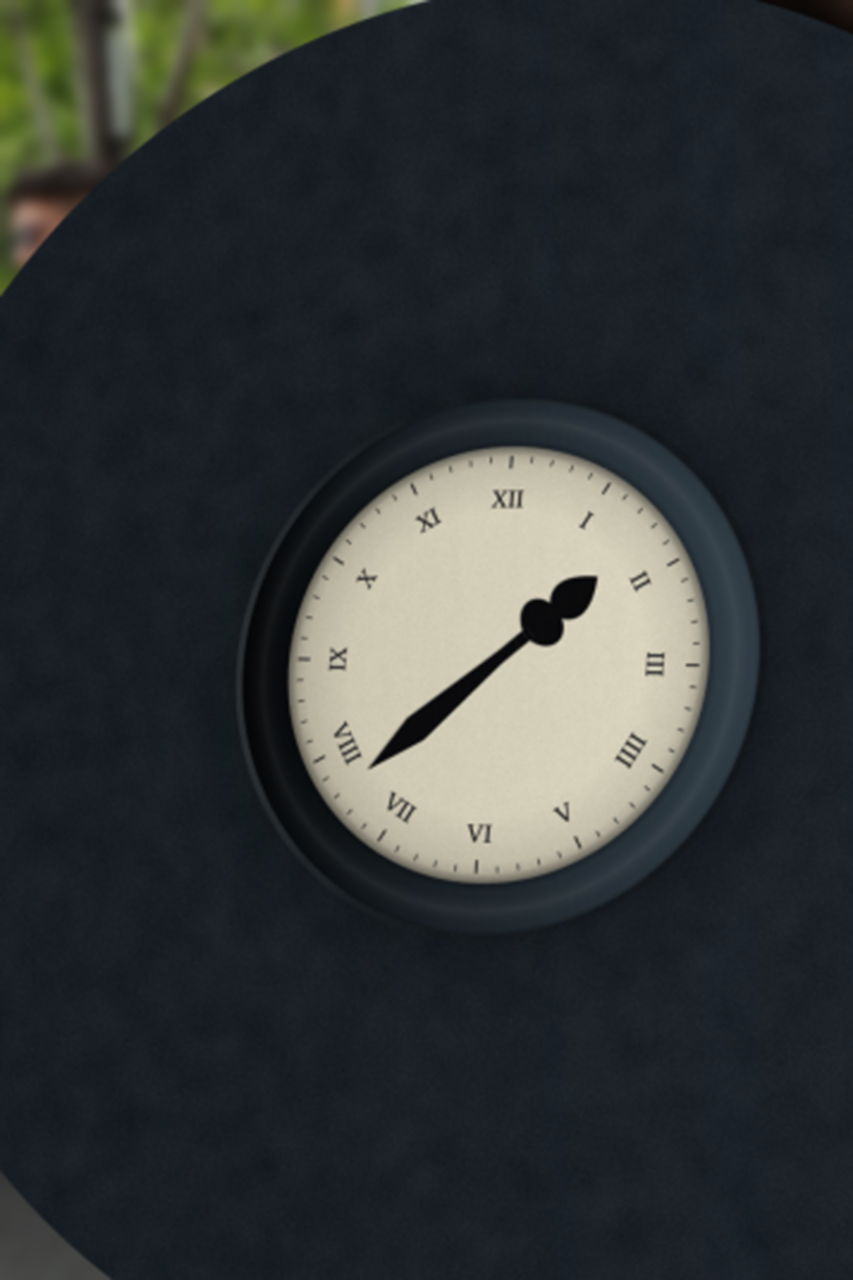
1:38
